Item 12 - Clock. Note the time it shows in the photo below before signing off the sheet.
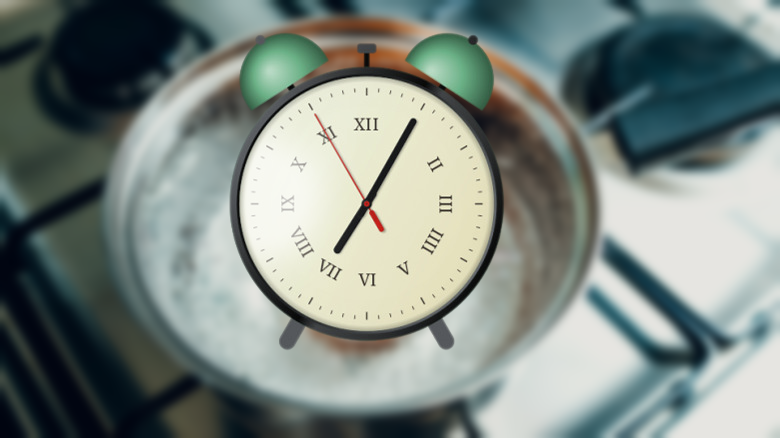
7:04:55
